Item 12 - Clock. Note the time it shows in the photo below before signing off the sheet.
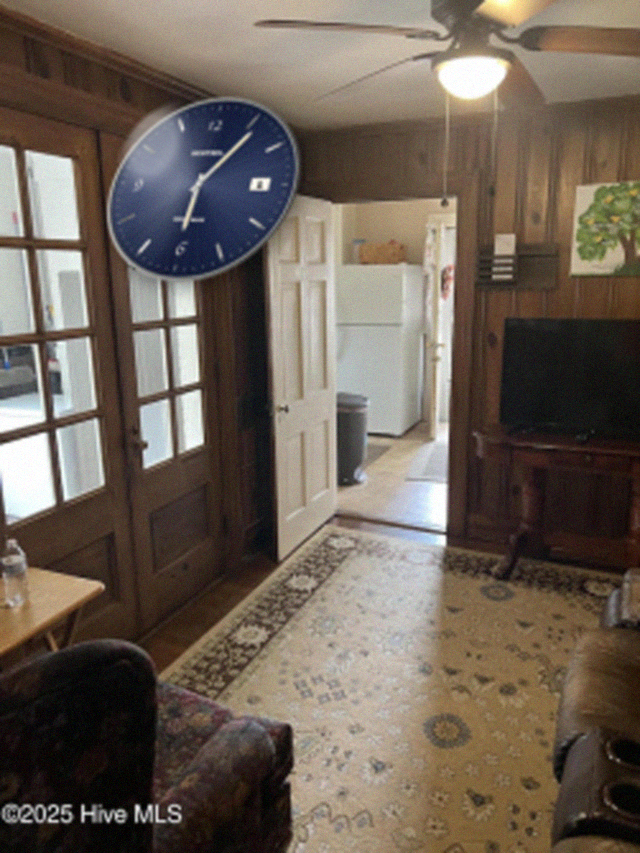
6:06
